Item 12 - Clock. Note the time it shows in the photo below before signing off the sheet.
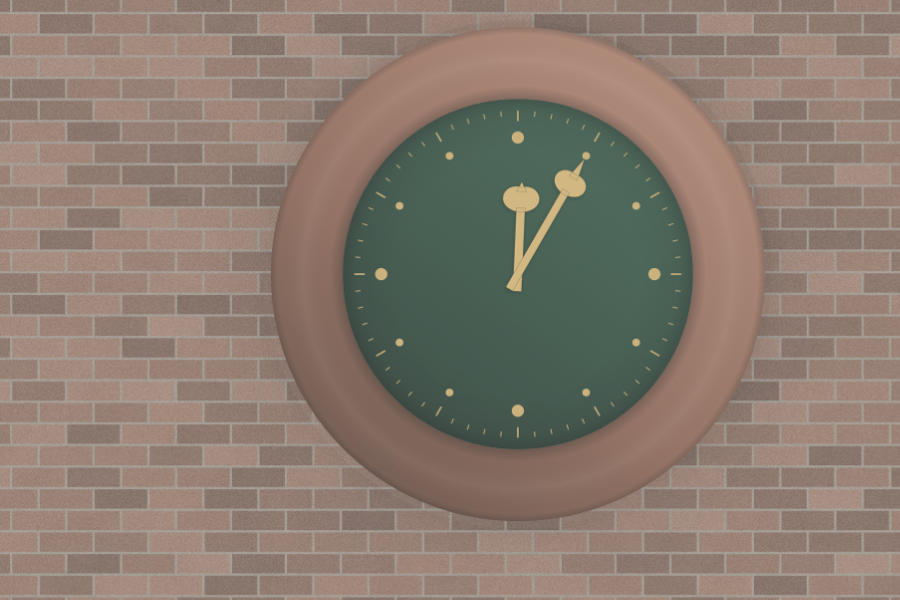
12:05
